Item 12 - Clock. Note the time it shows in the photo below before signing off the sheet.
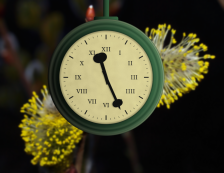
11:26
